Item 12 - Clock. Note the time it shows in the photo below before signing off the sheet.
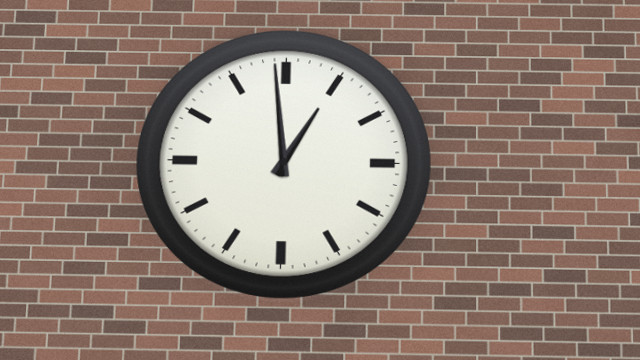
12:59
